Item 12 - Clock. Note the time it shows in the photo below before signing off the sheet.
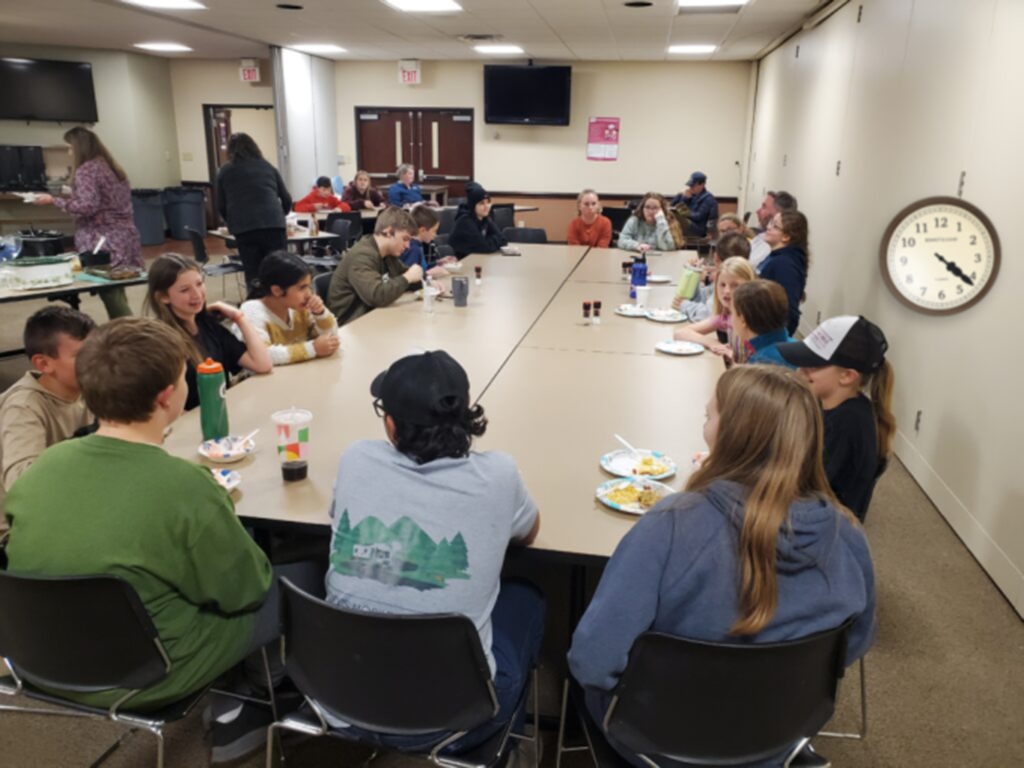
4:22
